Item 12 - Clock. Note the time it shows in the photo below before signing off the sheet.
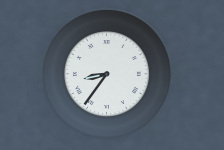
8:36
